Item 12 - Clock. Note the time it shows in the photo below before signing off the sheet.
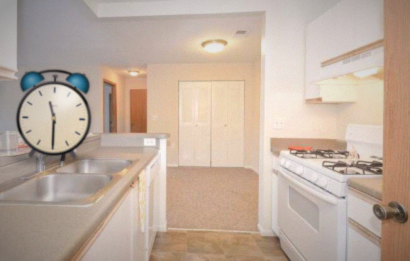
11:30
